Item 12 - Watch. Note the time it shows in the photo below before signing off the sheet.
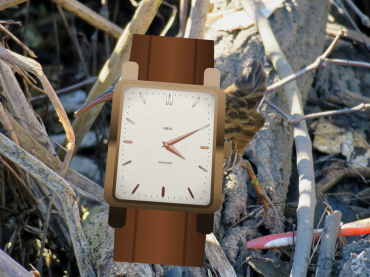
4:10
